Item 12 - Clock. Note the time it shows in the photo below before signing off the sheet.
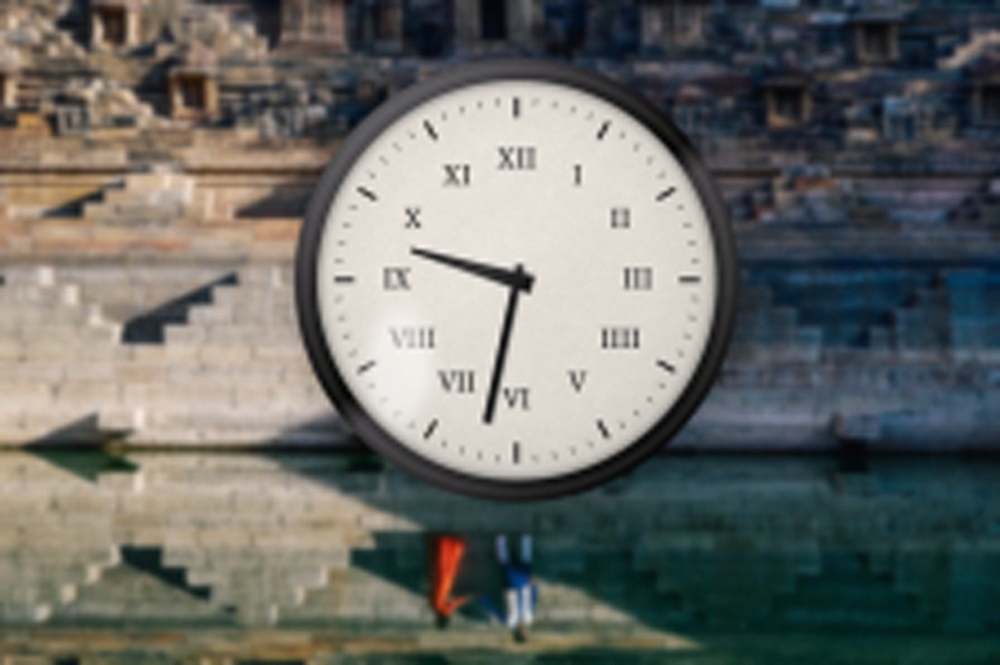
9:32
